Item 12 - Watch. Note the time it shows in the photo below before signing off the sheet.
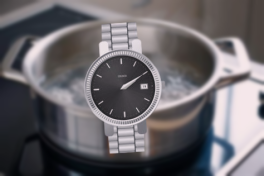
2:10
